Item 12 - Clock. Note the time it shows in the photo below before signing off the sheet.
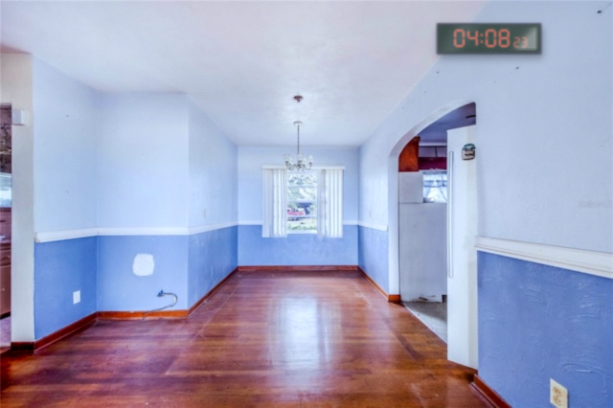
4:08
